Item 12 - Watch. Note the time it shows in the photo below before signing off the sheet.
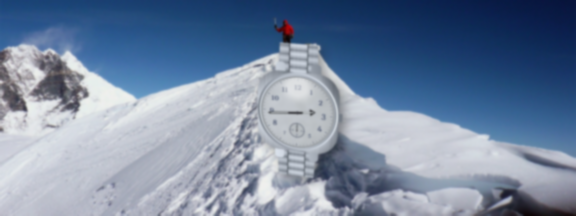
2:44
